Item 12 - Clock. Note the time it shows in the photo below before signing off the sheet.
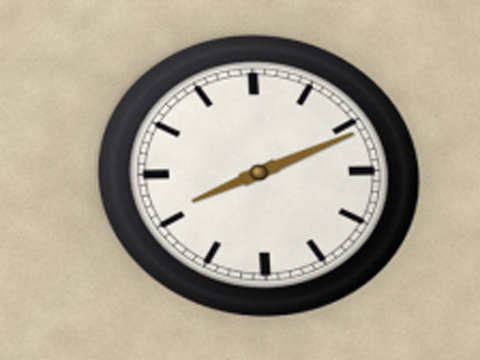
8:11
